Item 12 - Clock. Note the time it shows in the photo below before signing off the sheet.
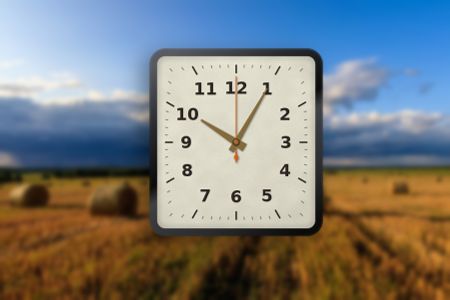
10:05:00
